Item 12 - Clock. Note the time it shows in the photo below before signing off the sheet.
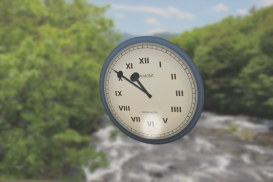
10:51
